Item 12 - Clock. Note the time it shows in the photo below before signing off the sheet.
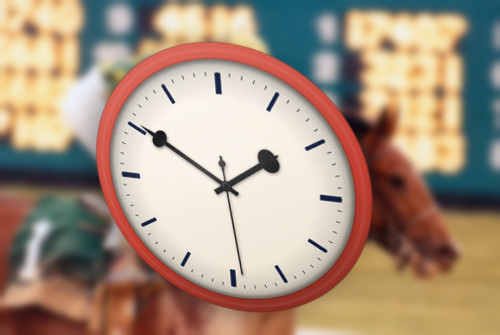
1:50:29
